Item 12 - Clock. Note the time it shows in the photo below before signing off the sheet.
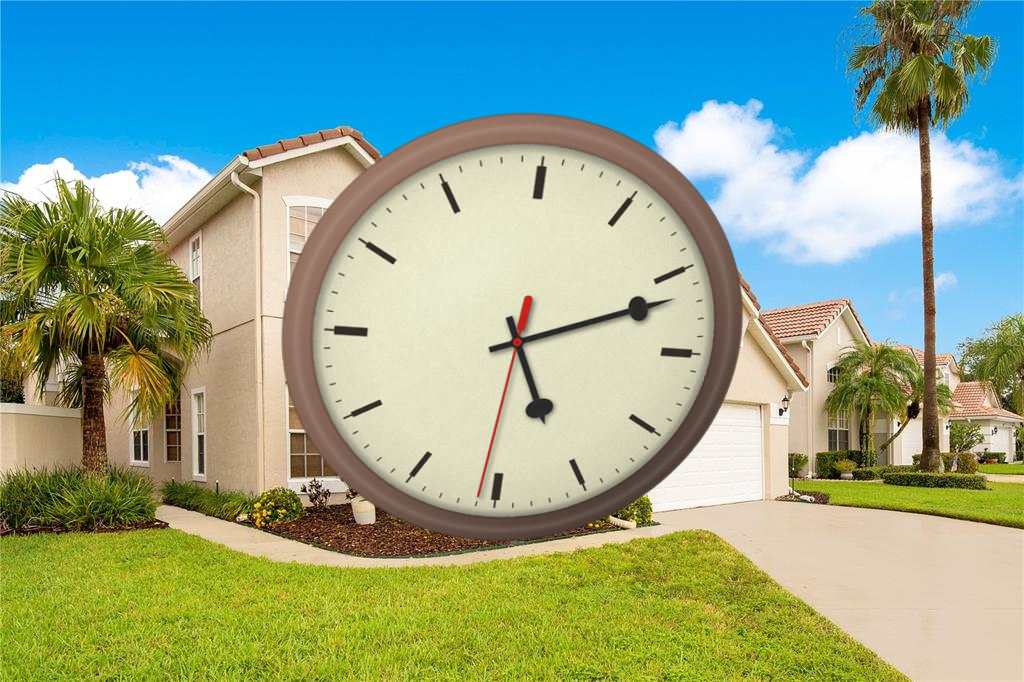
5:11:31
